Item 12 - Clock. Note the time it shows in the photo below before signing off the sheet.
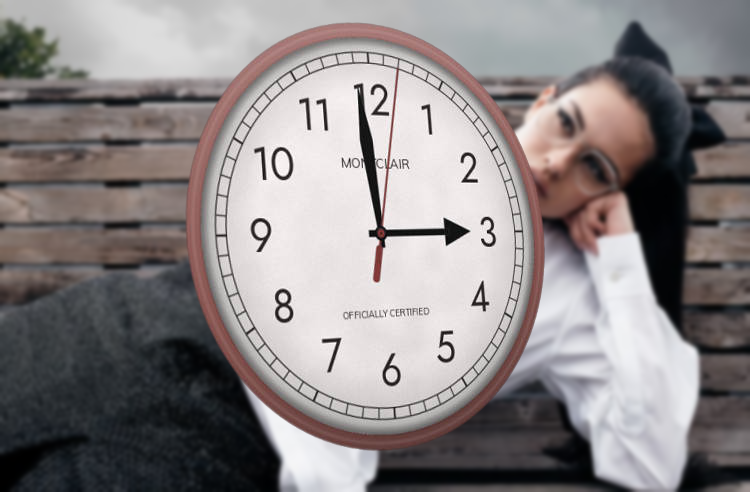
2:59:02
